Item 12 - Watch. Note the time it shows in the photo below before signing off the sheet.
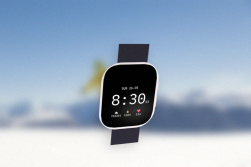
8:30
